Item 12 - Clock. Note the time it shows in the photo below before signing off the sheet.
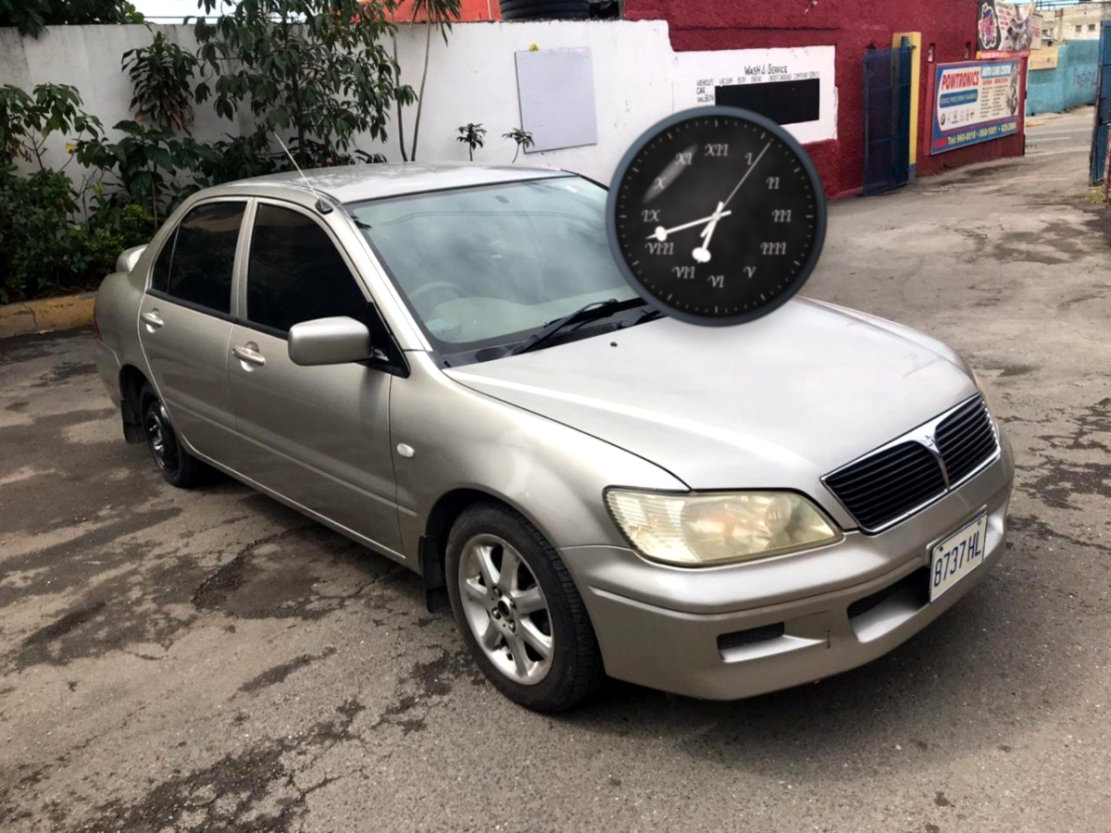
6:42:06
